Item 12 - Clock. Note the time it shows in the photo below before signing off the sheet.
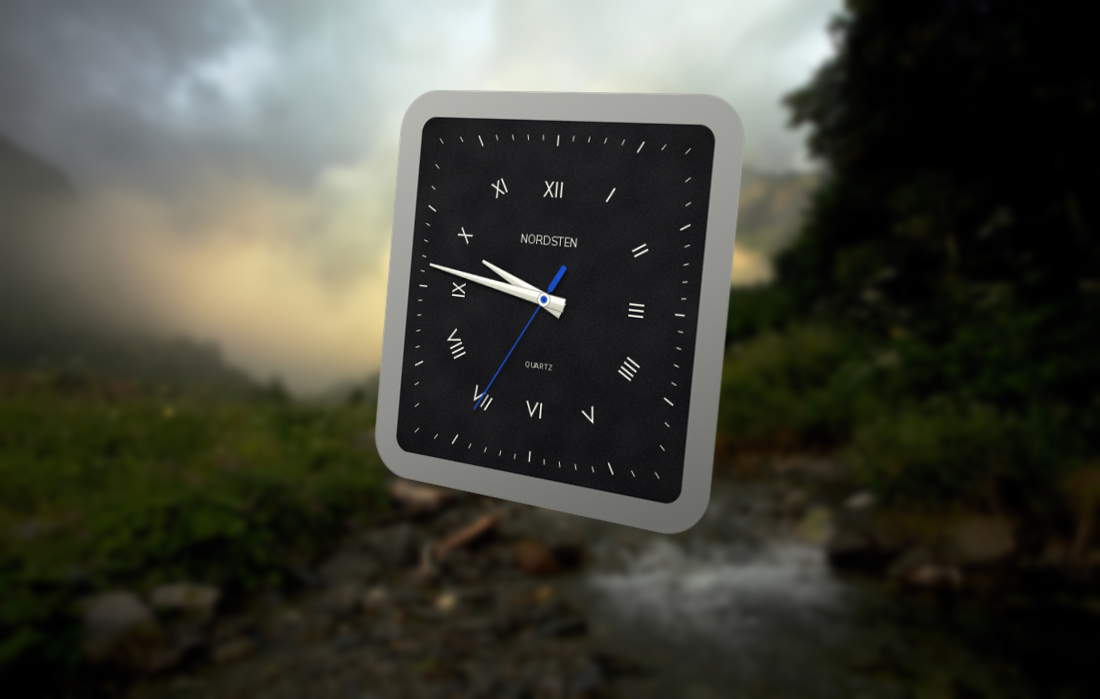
9:46:35
